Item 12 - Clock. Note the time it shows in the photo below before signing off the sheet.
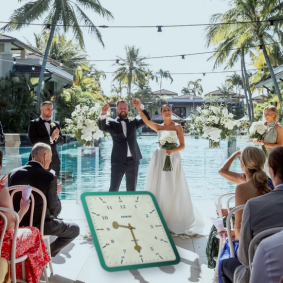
9:30
